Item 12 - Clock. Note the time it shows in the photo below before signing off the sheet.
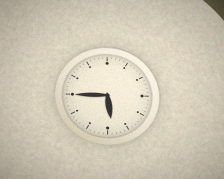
5:45
